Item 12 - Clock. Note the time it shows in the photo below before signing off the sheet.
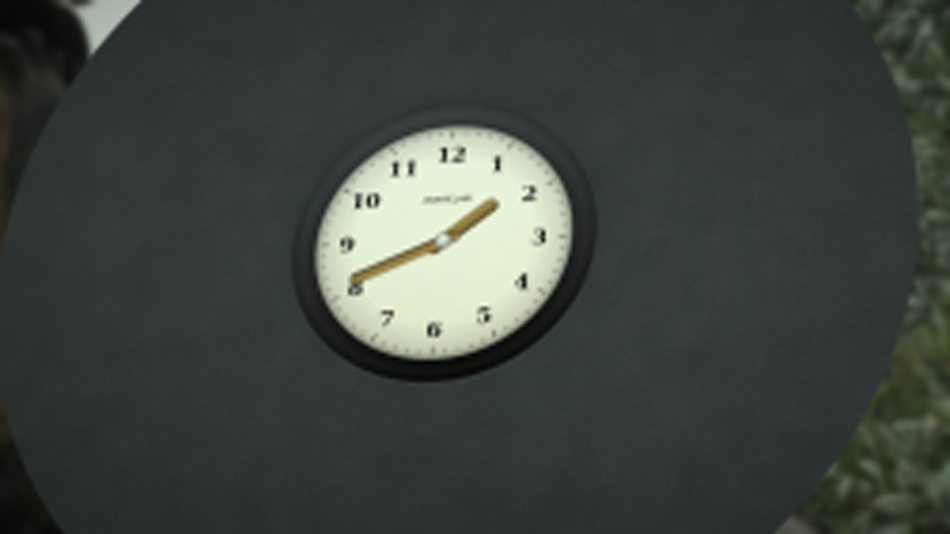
1:41
